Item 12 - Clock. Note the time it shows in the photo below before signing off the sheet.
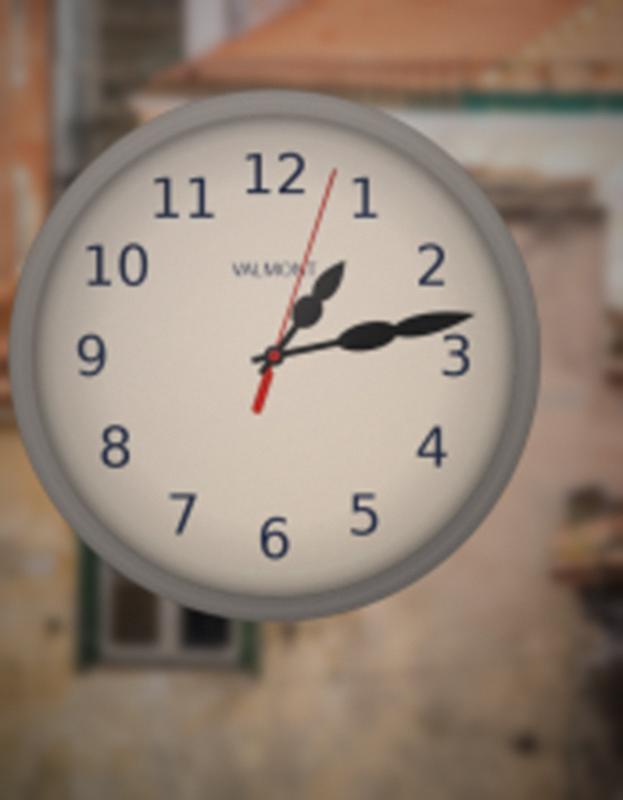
1:13:03
